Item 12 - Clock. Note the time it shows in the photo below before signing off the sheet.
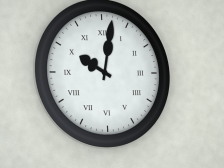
10:02
